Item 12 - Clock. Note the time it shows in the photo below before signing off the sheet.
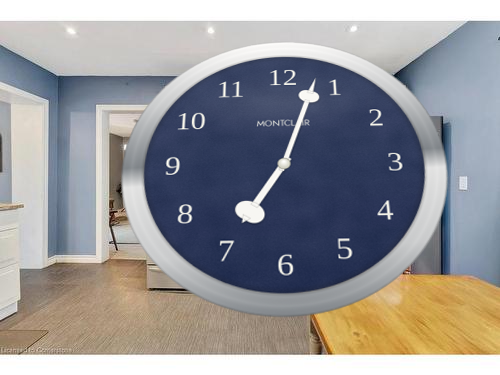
7:03
